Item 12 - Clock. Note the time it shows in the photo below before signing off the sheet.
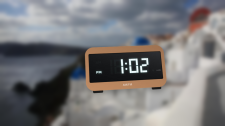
1:02
